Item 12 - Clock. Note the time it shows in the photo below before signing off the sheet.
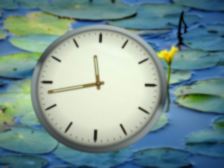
11:43
